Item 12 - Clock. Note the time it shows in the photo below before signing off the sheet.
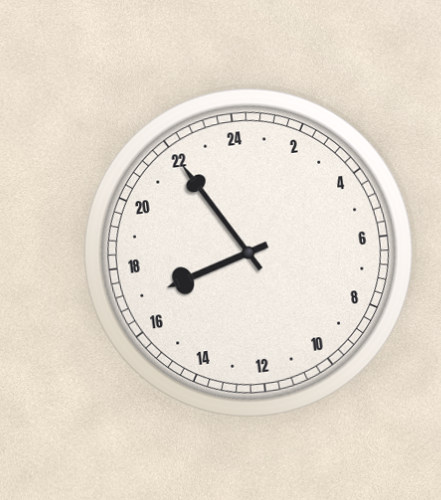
16:55
